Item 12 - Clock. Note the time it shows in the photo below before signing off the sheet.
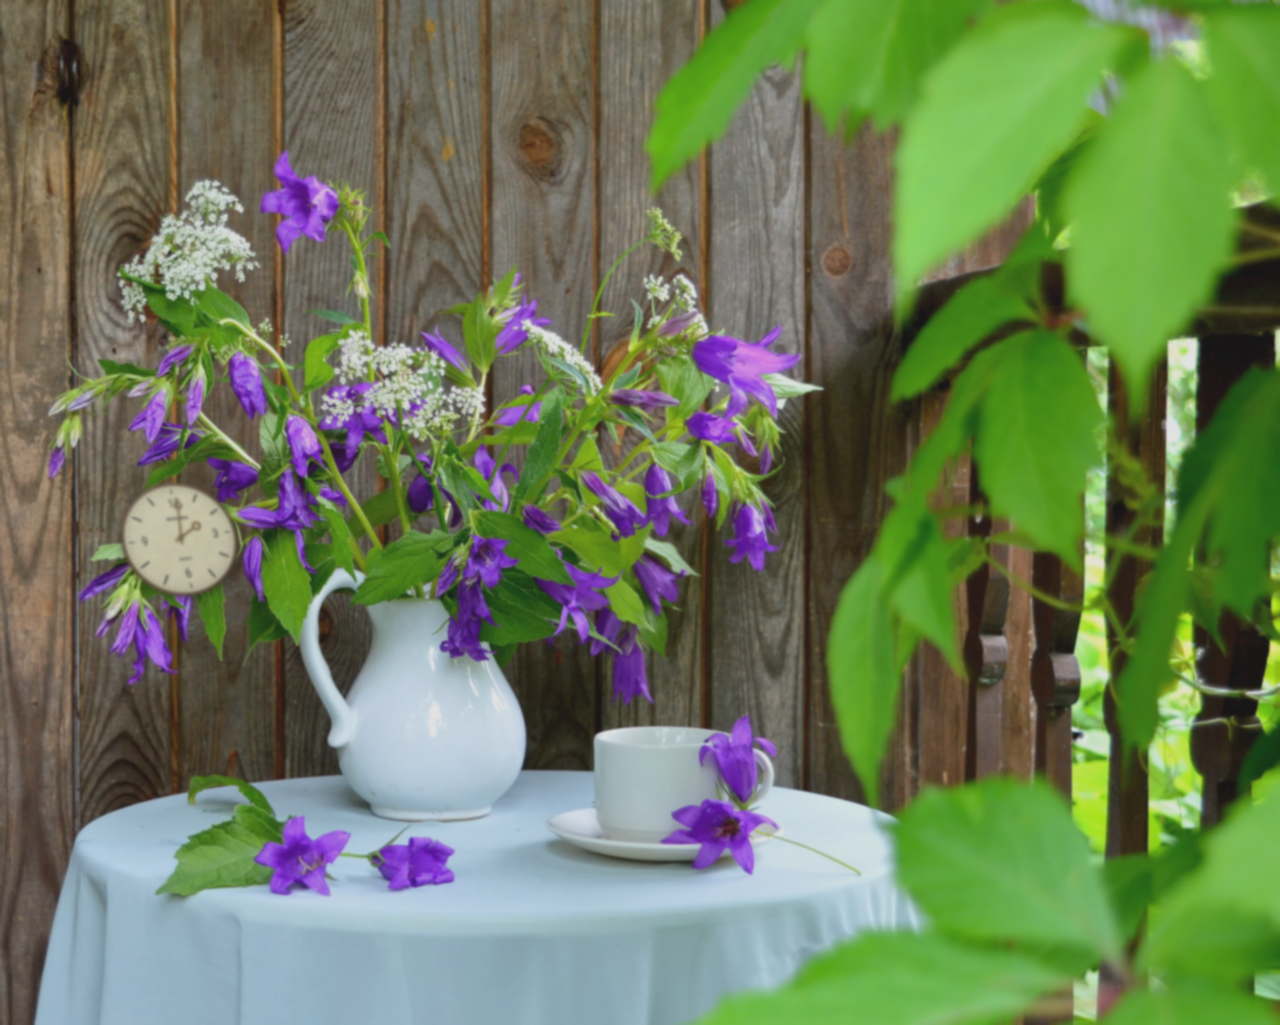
2:01
